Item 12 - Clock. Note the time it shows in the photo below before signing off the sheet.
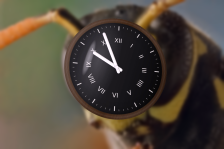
9:56
